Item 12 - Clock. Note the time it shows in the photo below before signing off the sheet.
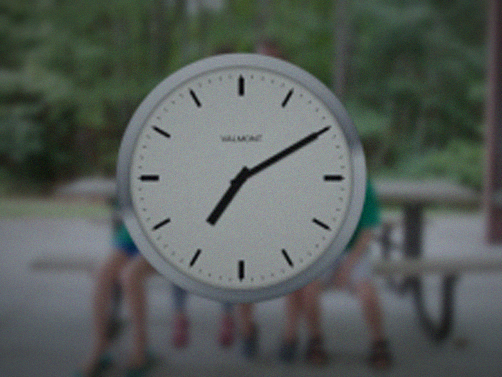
7:10
